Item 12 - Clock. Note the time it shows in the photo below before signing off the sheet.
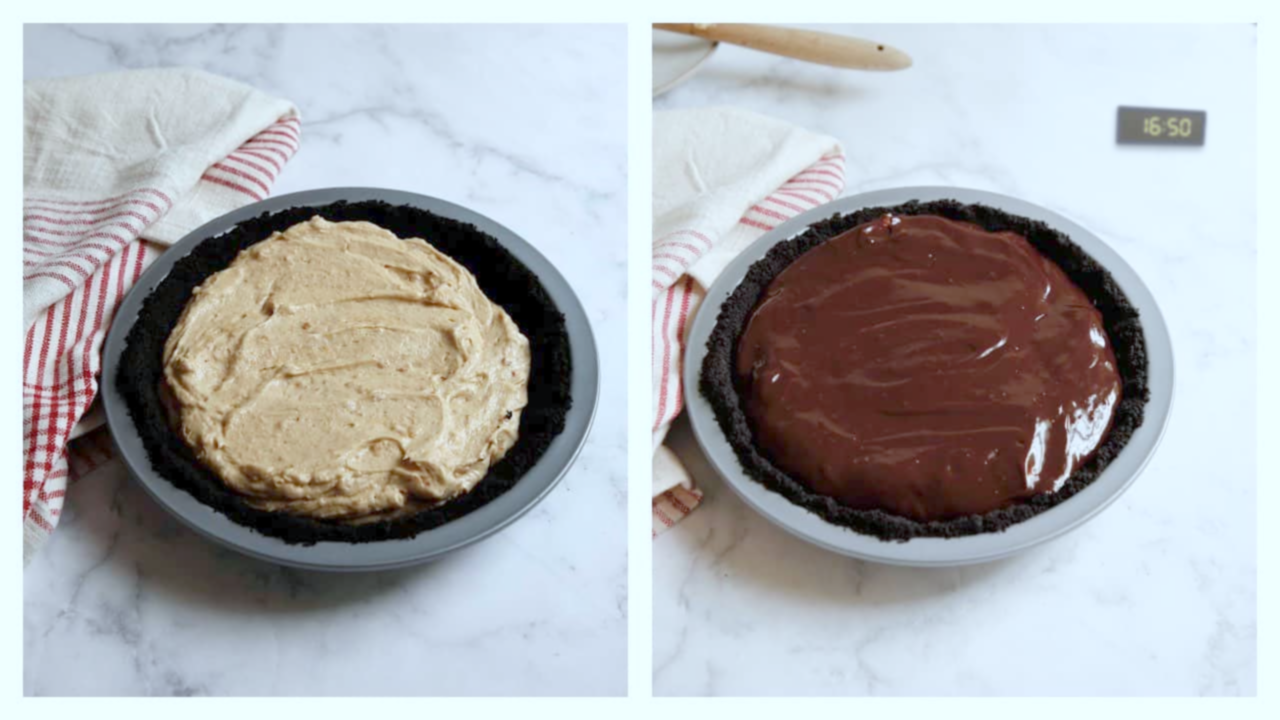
16:50
